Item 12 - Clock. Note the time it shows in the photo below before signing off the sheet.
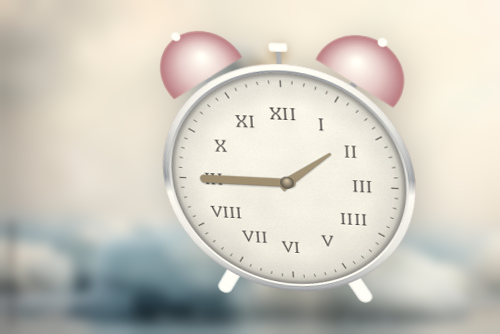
1:45
